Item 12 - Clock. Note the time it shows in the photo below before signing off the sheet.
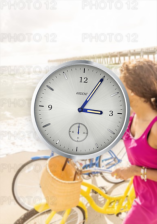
3:05
